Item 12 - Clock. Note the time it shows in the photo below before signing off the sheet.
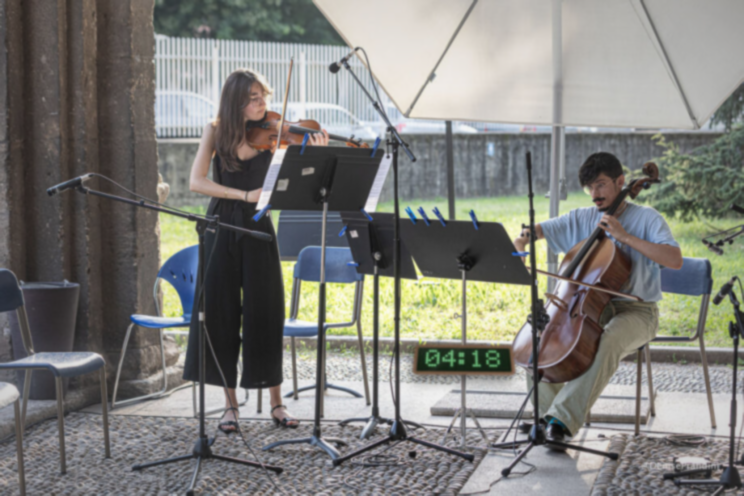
4:18
